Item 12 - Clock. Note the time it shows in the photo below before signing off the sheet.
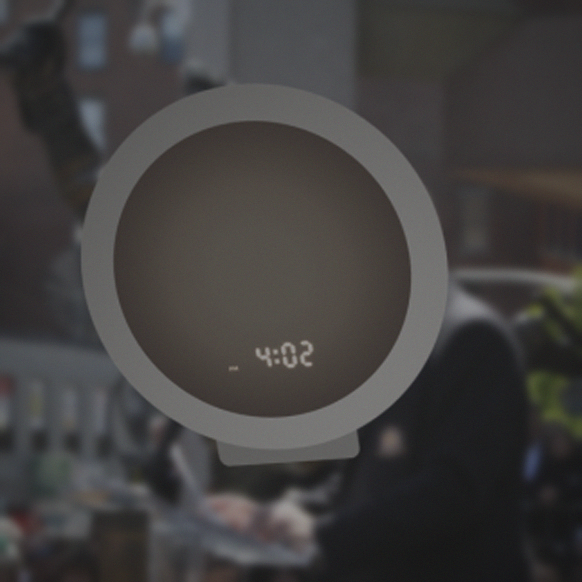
4:02
